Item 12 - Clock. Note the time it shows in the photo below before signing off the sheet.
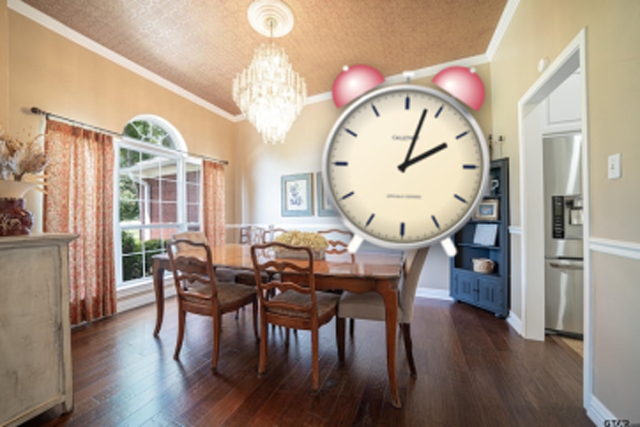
2:03
